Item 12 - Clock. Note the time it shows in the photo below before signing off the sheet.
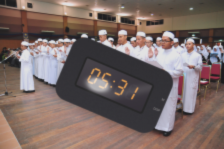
5:31
